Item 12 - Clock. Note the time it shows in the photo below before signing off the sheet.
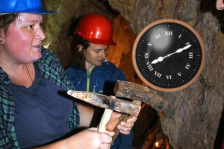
8:11
